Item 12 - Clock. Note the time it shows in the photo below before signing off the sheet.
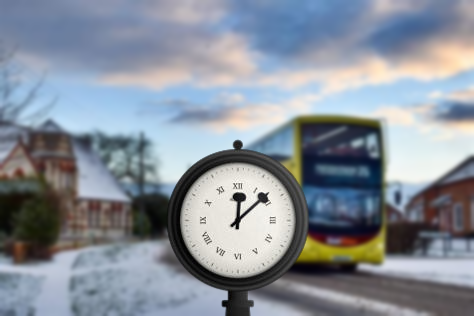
12:08
